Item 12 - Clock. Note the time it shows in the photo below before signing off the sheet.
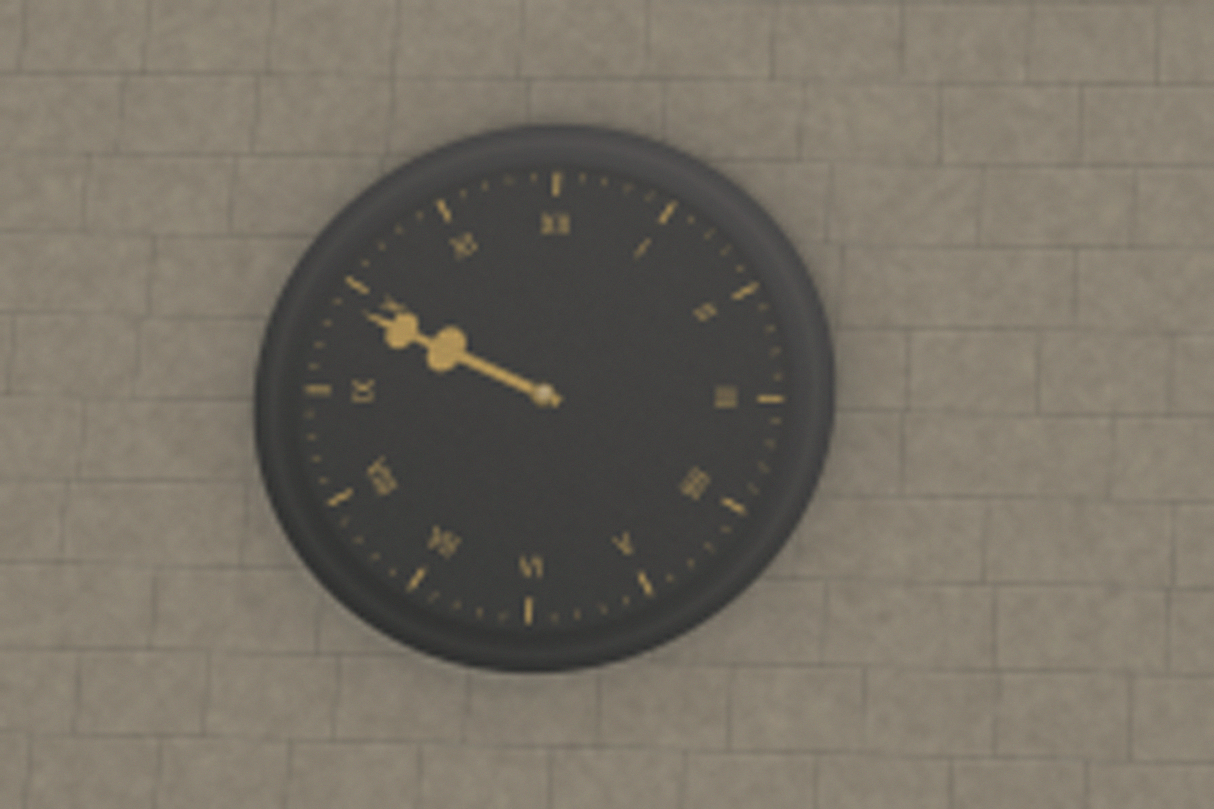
9:49
